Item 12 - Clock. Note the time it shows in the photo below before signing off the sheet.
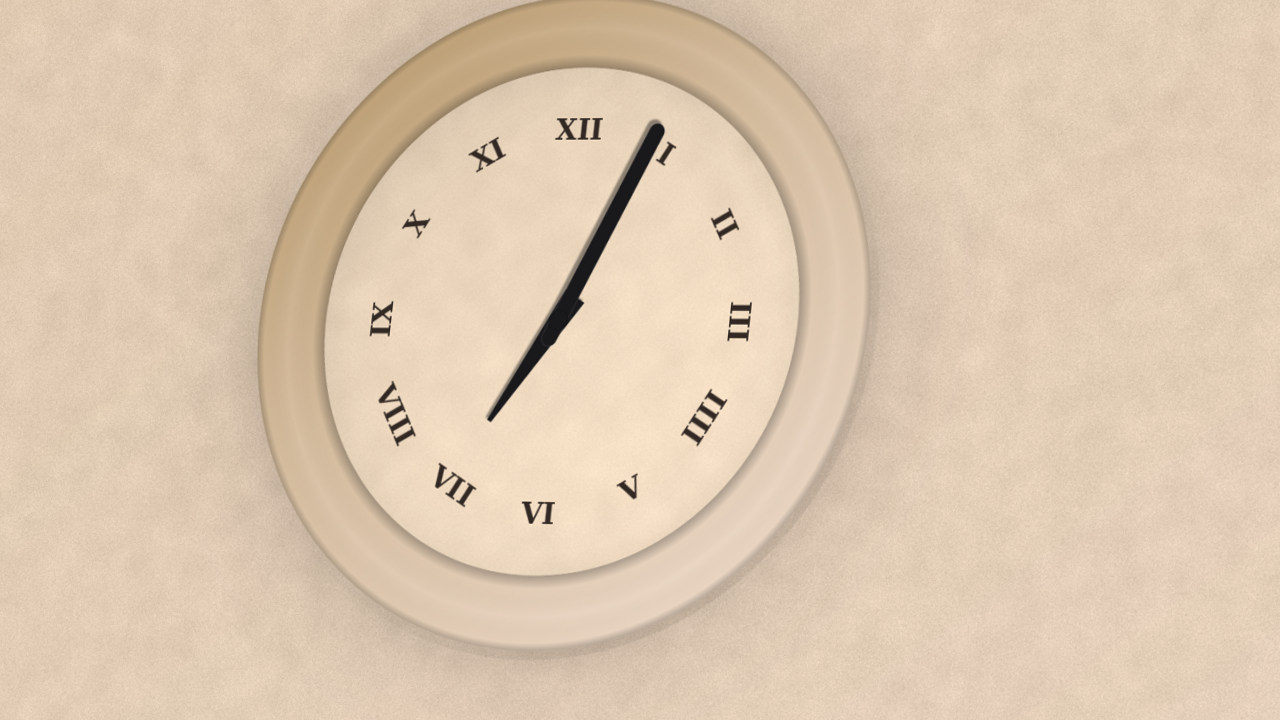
7:04
